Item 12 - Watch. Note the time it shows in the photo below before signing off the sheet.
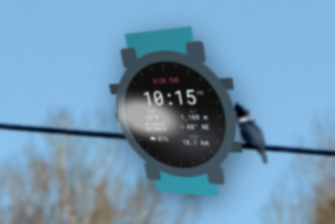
10:15
